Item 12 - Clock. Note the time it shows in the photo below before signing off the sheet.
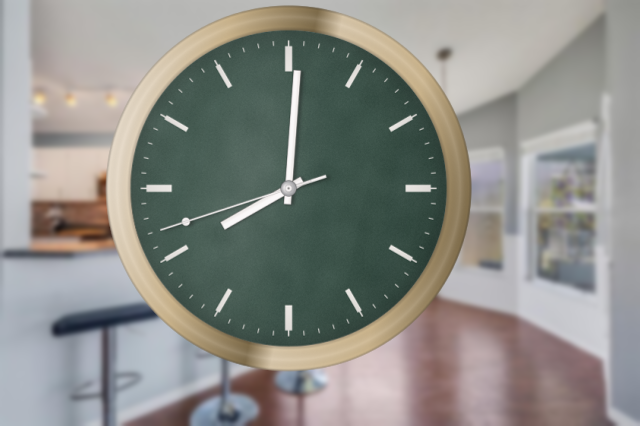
8:00:42
